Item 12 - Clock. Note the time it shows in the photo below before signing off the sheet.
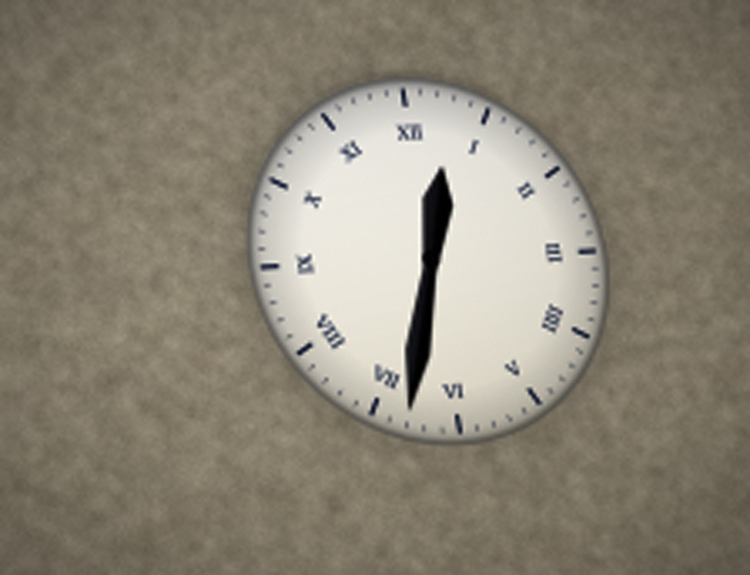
12:33
